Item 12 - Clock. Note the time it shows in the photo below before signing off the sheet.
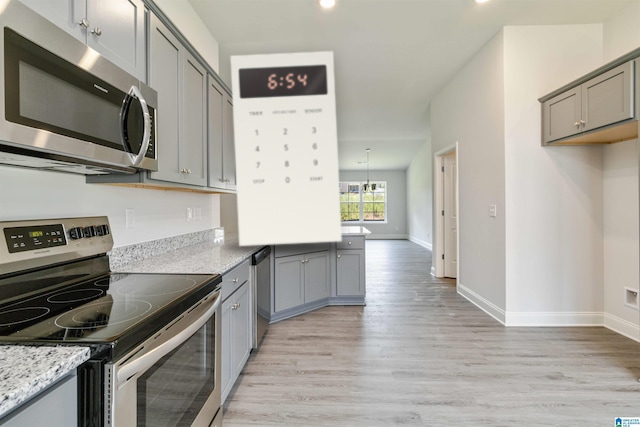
6:54
